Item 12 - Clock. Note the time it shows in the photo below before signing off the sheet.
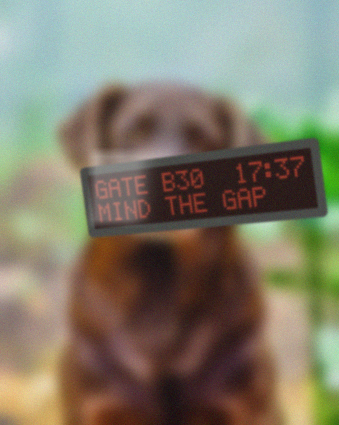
17:37
